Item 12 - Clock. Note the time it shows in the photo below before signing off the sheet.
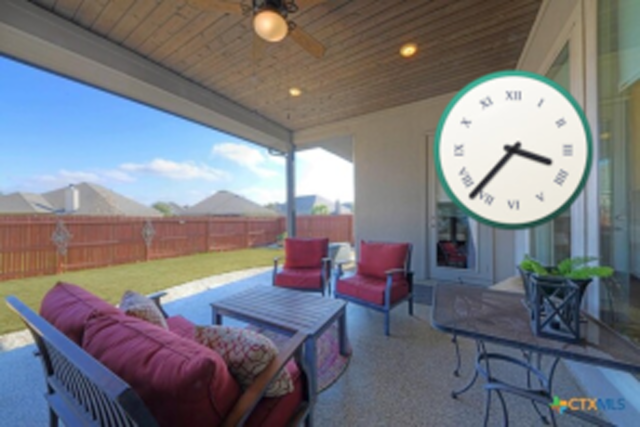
3:37
